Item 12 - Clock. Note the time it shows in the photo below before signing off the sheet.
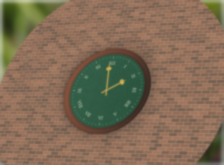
1:59
